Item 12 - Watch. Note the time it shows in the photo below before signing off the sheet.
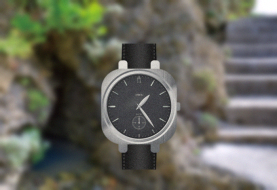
1:24
